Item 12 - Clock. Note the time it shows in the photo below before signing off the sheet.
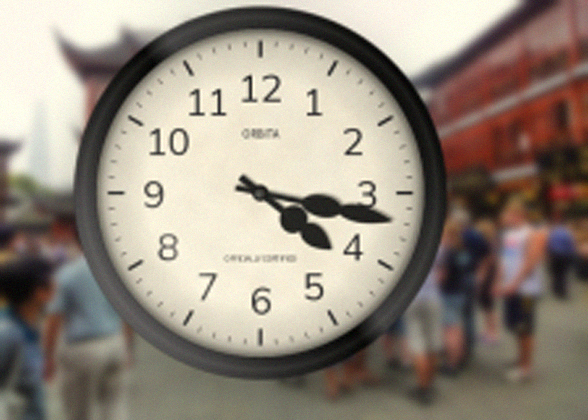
4:17
